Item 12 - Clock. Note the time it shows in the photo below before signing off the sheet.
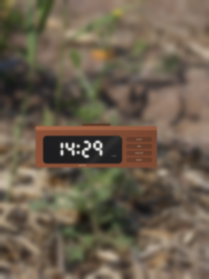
14:29
